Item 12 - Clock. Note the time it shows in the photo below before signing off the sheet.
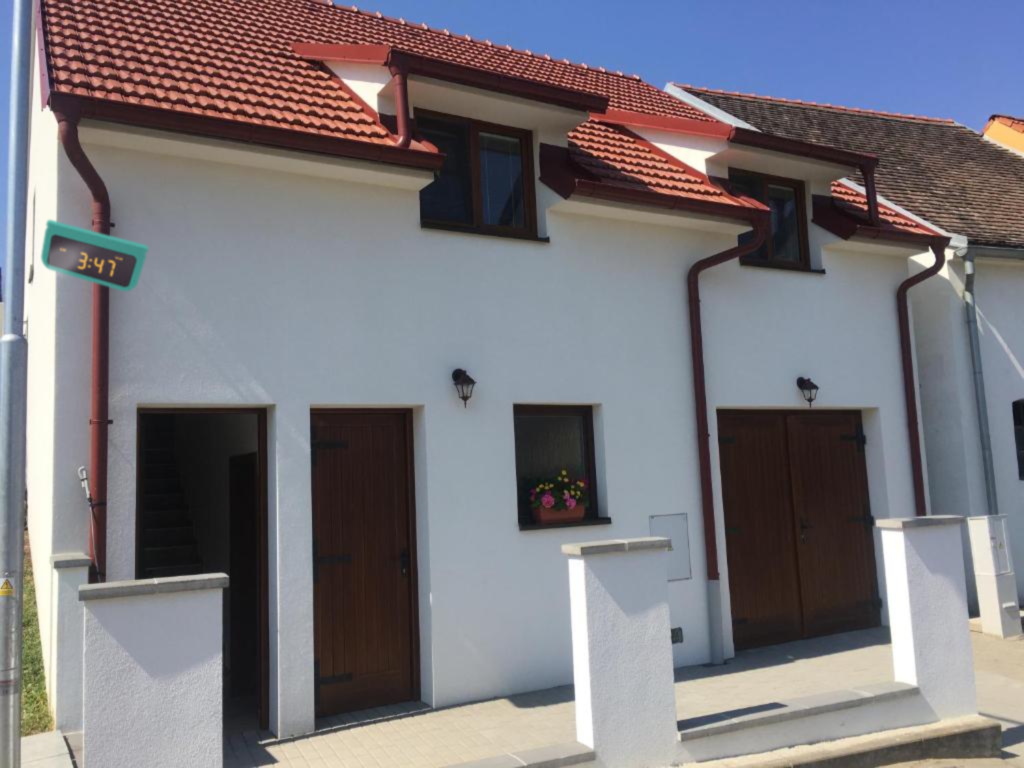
3:47
